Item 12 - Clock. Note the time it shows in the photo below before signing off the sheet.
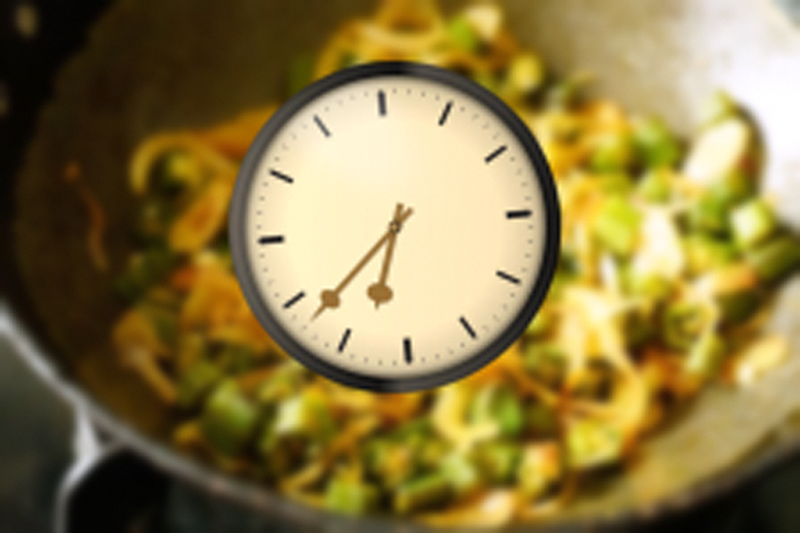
6:38
